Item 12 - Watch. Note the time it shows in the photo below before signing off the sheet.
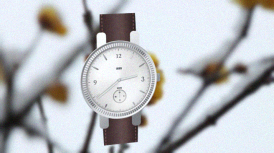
2:39
